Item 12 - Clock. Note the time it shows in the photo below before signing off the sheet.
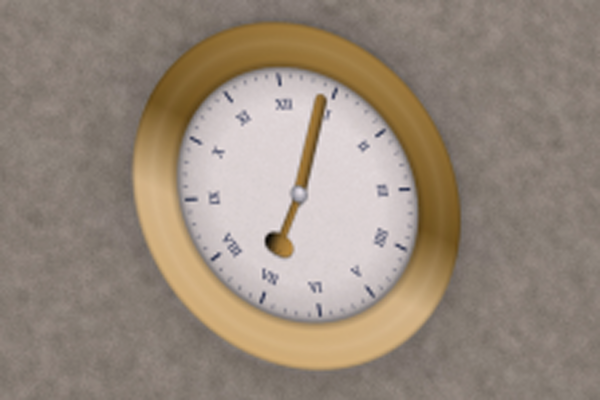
7:04
